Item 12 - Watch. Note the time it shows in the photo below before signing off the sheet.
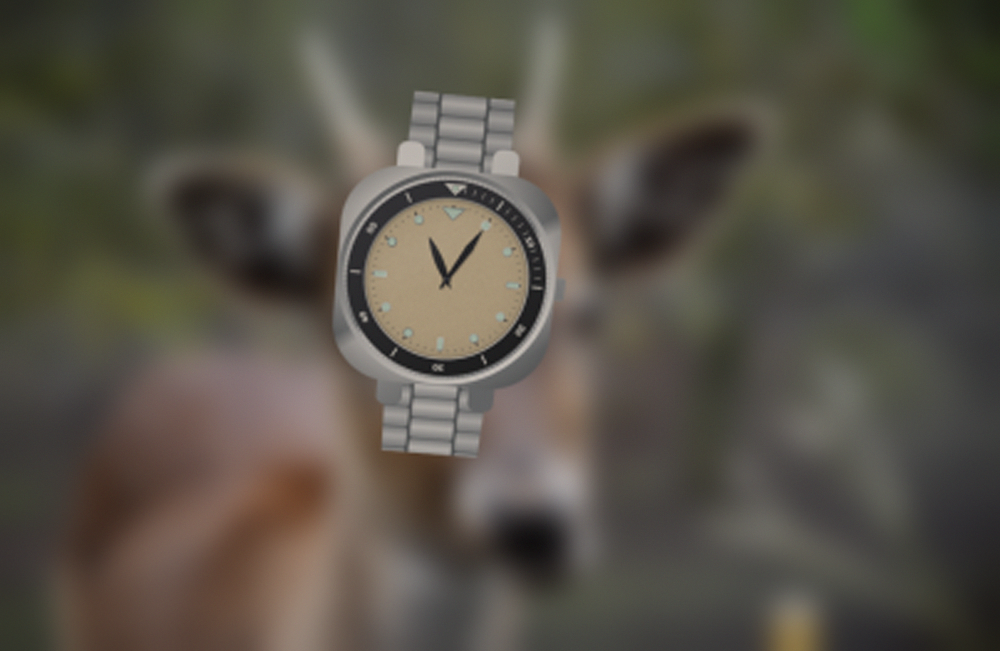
11:05
